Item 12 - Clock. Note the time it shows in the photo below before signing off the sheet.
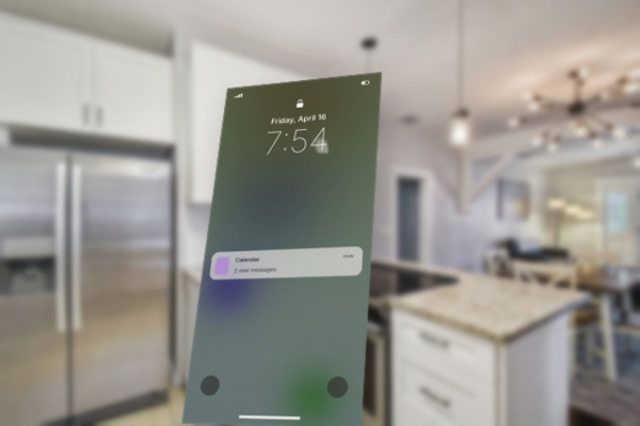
7:54
